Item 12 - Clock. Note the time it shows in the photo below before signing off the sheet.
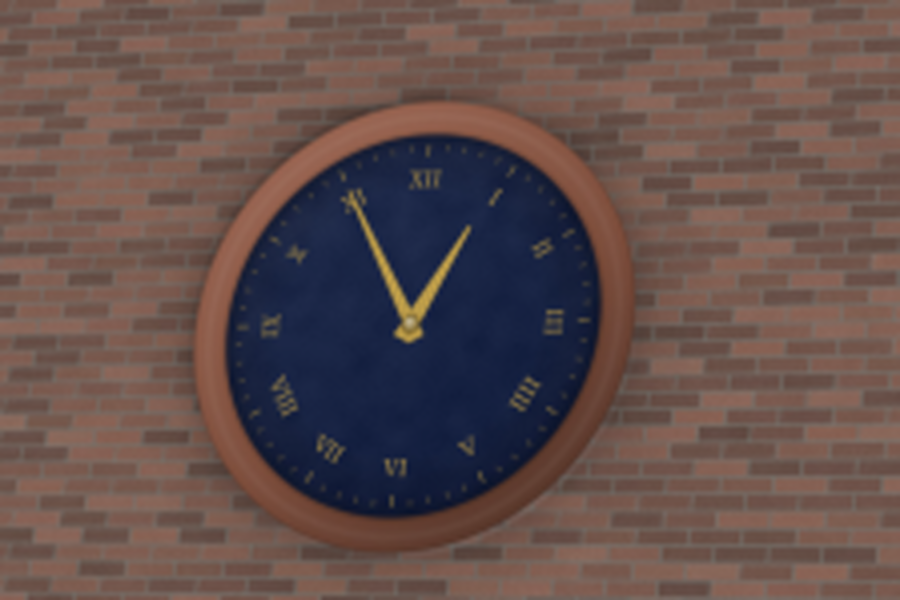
12:55
